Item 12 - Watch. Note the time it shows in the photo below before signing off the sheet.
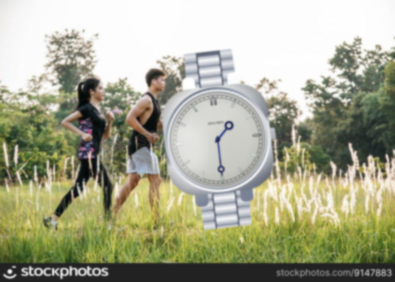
1:30
